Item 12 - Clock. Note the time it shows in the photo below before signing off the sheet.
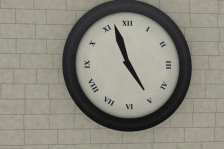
4:57
